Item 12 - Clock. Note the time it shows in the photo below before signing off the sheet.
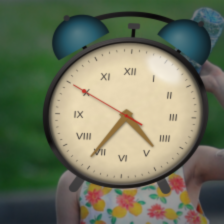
4:35:50
